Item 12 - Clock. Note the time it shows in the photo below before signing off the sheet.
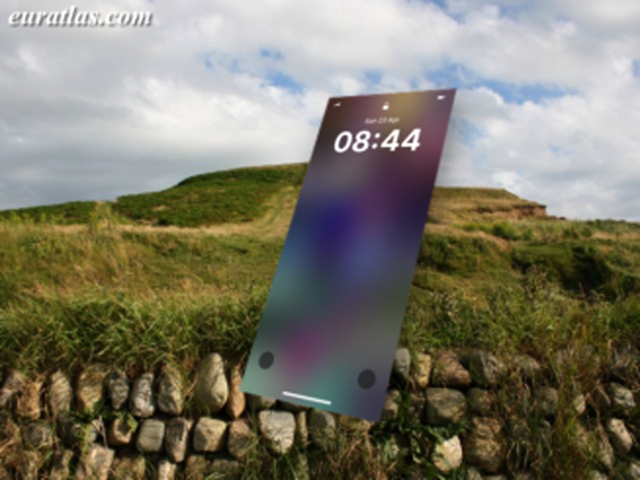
8:44
